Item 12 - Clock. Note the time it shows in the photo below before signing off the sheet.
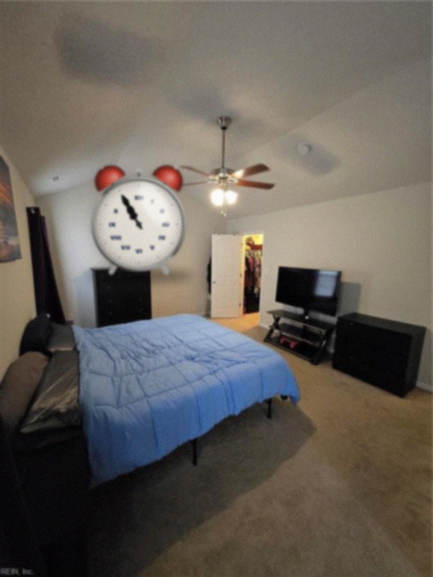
10:55
